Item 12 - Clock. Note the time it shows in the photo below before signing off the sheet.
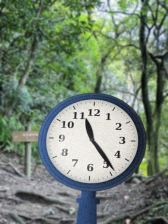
11:24
